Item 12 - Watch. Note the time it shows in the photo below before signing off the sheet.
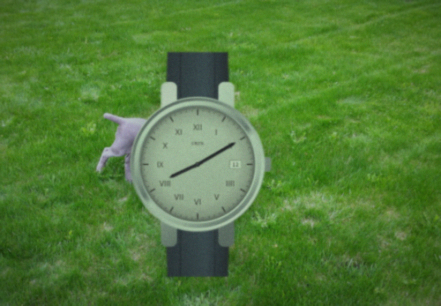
8:10
